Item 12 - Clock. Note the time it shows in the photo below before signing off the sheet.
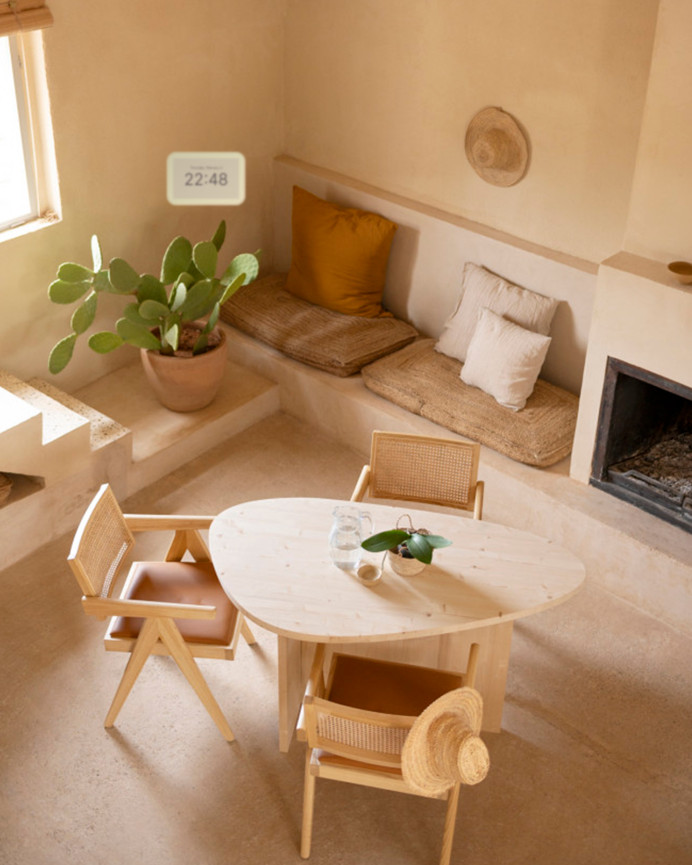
22:48
